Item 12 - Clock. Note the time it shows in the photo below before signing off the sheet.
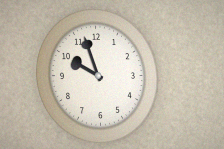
9:57
